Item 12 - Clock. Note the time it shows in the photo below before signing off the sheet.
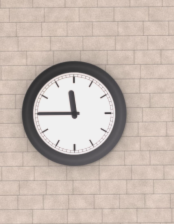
11:45
